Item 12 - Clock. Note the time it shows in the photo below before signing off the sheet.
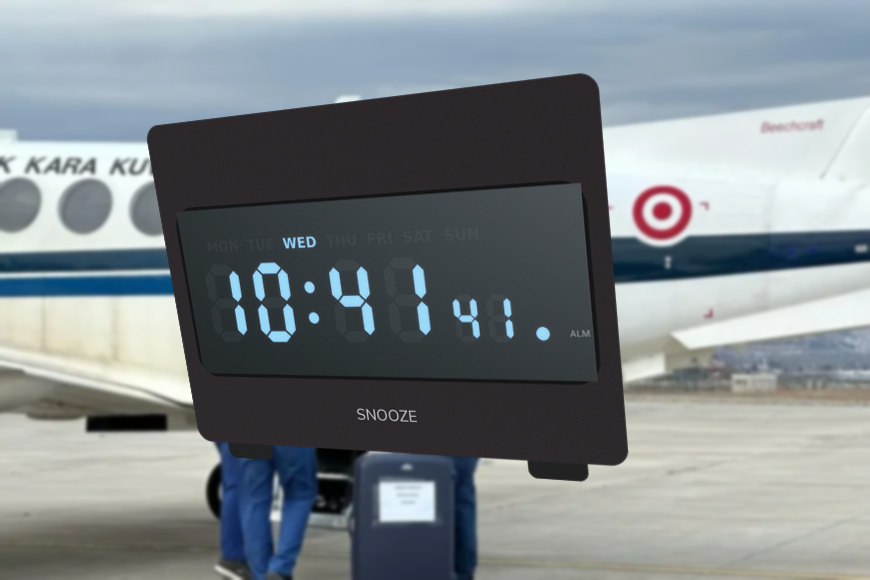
10:41:41
